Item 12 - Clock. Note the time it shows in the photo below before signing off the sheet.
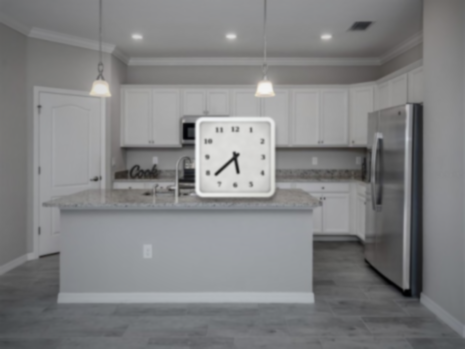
5:38
